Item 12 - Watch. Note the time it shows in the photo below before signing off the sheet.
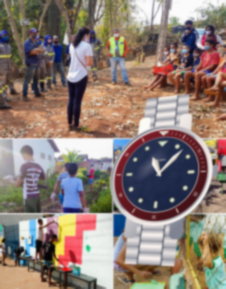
11:07
